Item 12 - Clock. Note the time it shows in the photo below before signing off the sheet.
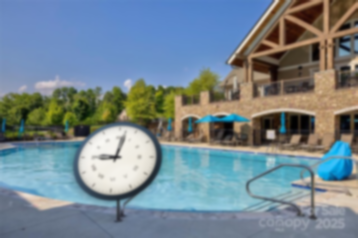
9:02
